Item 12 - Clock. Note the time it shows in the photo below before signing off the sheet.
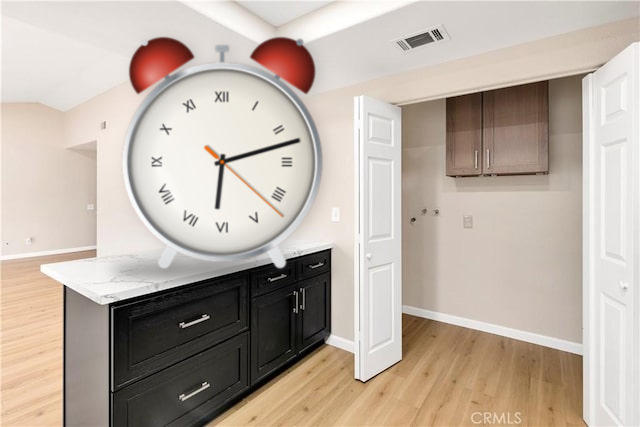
6:12:22
